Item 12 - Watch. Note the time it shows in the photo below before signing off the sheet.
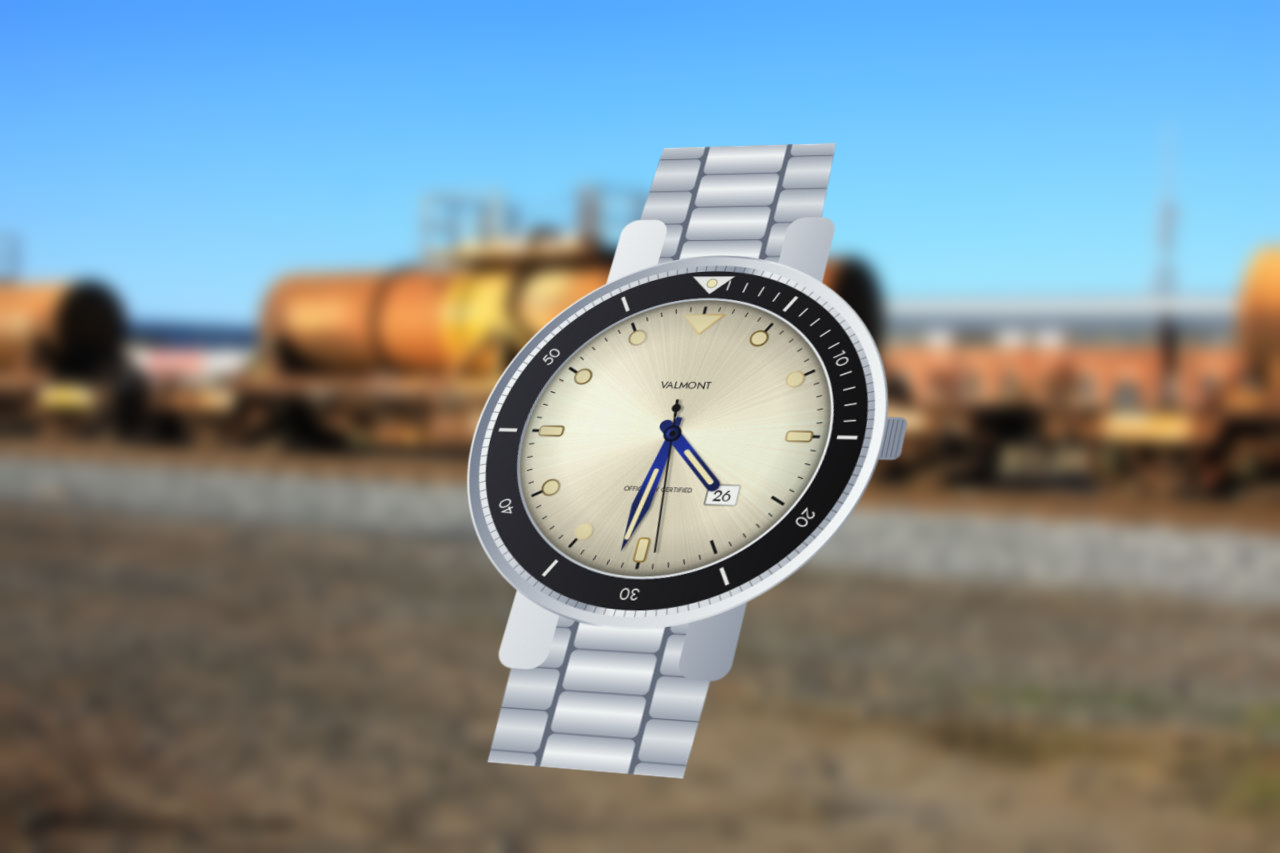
4:31:29
